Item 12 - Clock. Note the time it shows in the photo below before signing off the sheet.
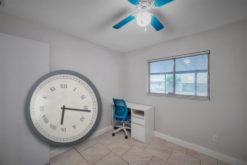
6:16
